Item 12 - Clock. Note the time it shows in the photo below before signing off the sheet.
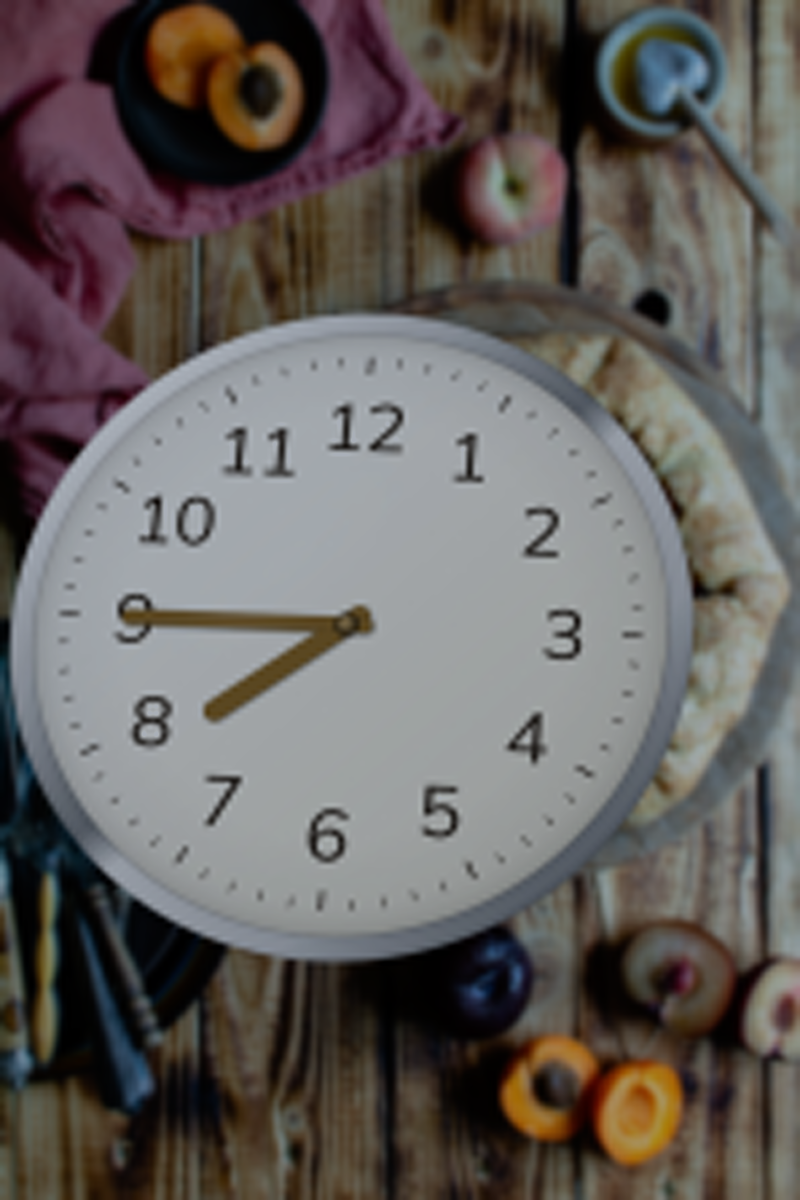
7:45
